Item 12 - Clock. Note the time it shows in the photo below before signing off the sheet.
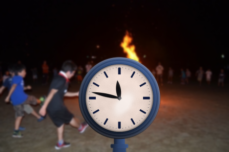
11:47
